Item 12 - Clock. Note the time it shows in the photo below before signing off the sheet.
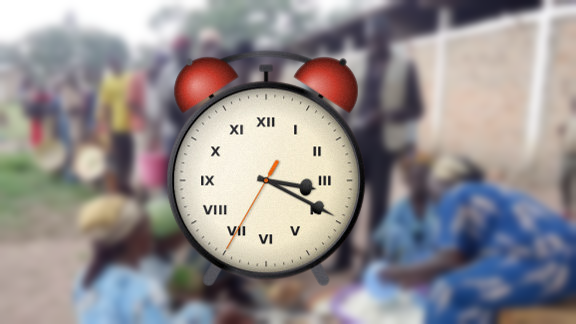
3:19:35
